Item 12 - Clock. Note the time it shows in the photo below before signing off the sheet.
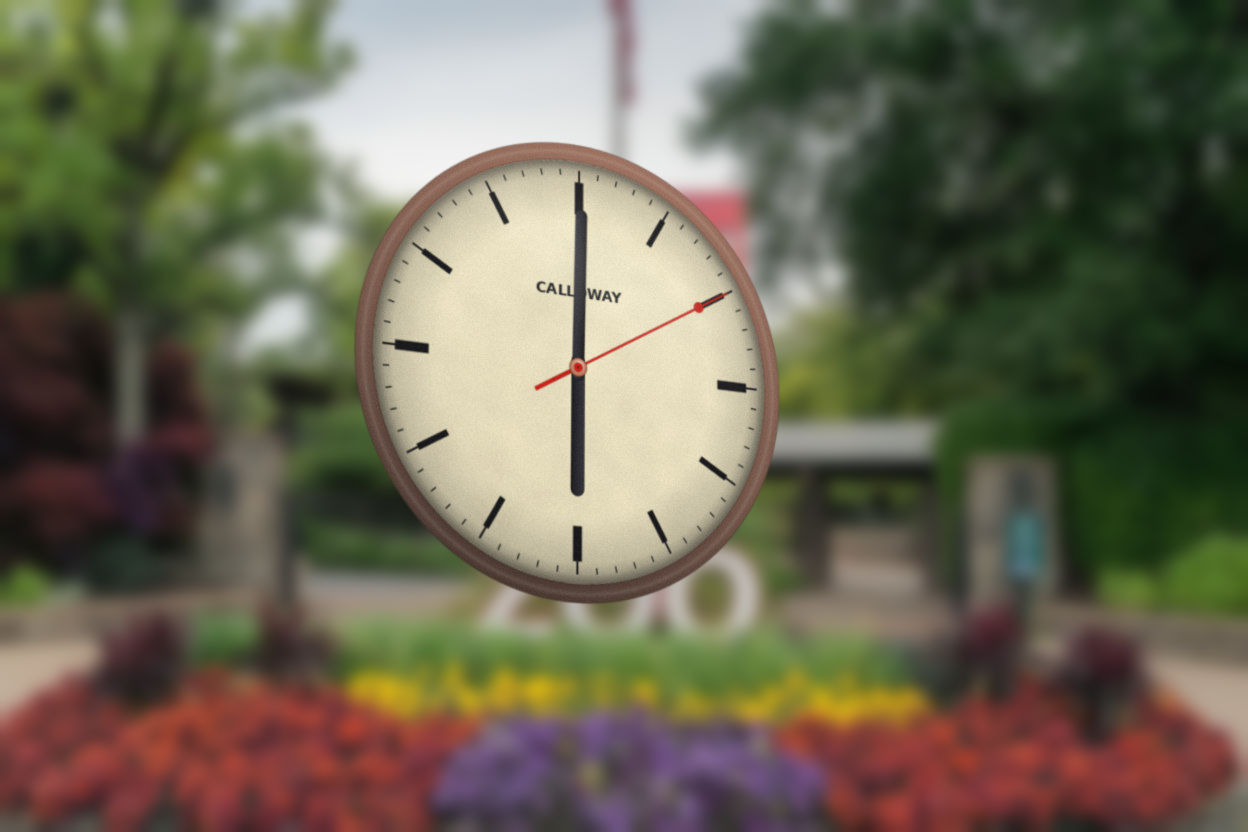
6:00:10
